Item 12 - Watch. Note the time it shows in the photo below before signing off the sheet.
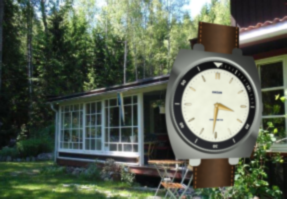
3:31
